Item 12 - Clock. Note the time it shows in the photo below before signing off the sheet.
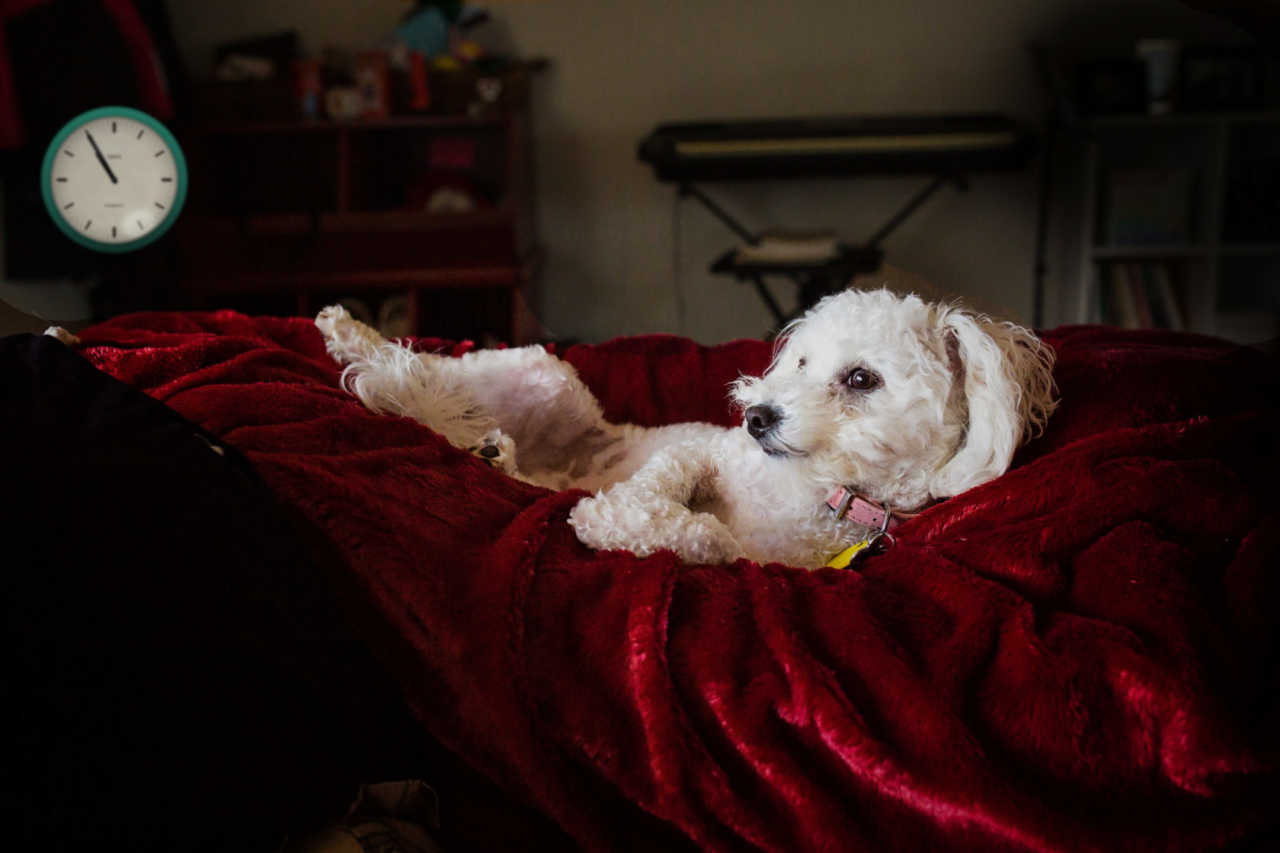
10:55
